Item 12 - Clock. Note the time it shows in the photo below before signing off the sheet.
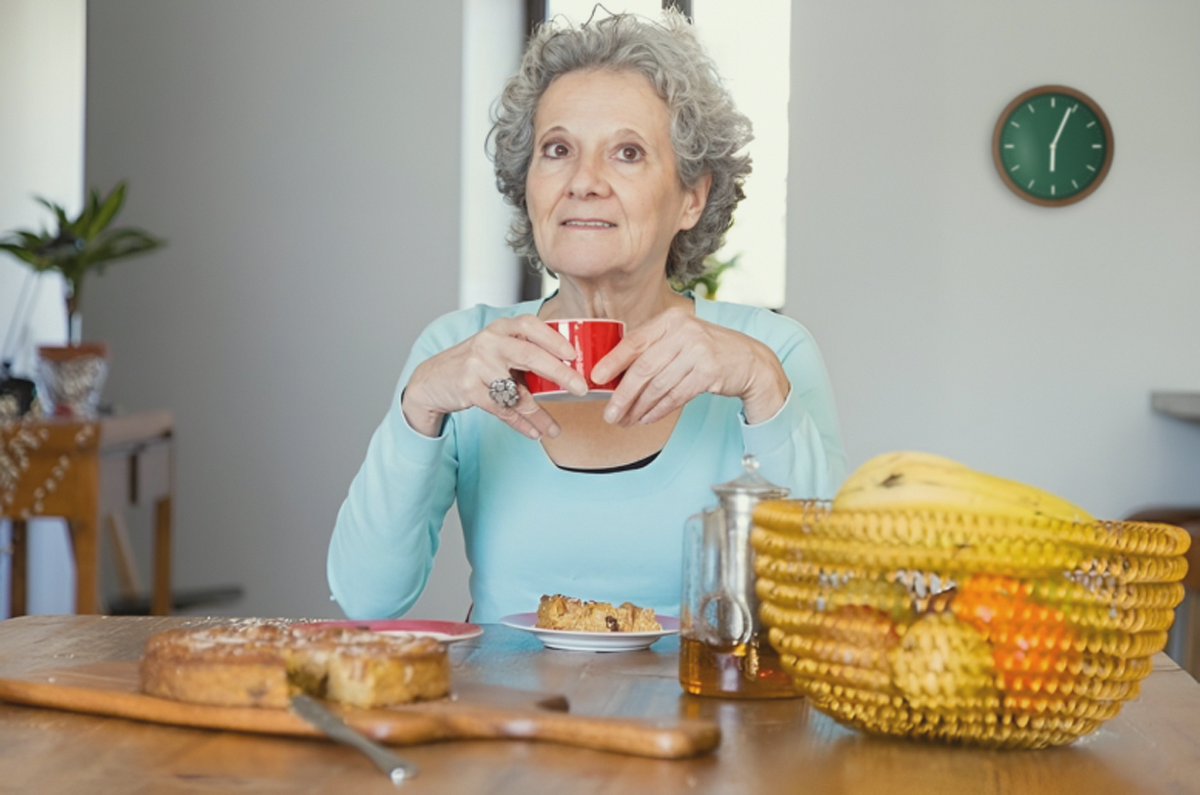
6:04
